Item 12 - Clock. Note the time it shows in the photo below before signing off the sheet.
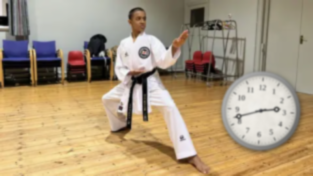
2:42
